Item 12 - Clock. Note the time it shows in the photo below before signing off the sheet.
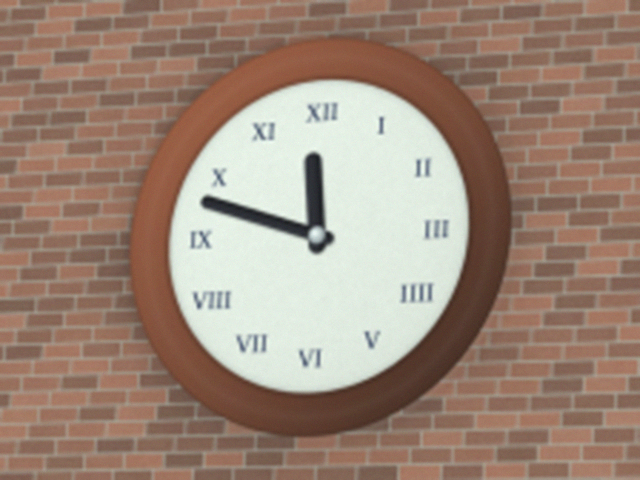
11:48
